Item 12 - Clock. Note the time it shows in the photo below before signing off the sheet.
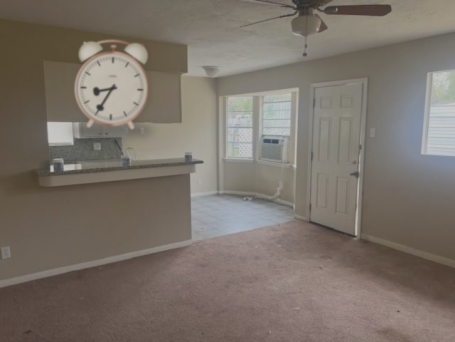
8:35
